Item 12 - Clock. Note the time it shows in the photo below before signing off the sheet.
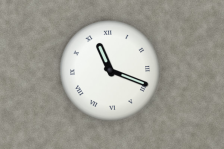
11:19
